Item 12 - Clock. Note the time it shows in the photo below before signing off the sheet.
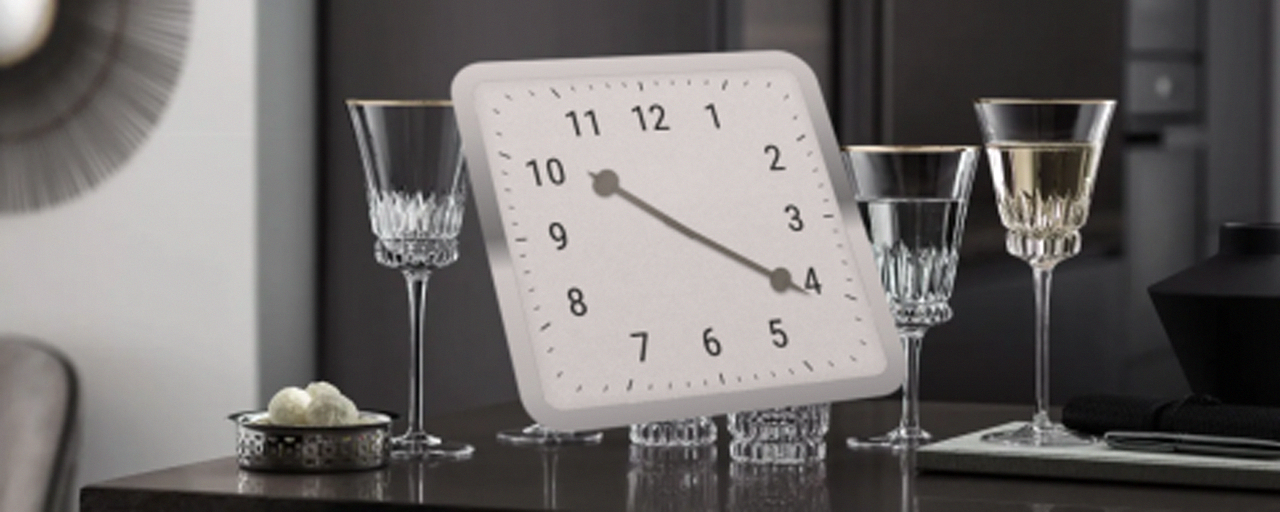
10:21
